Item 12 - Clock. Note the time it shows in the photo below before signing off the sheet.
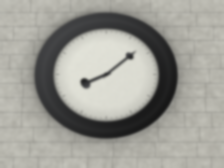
8:08
